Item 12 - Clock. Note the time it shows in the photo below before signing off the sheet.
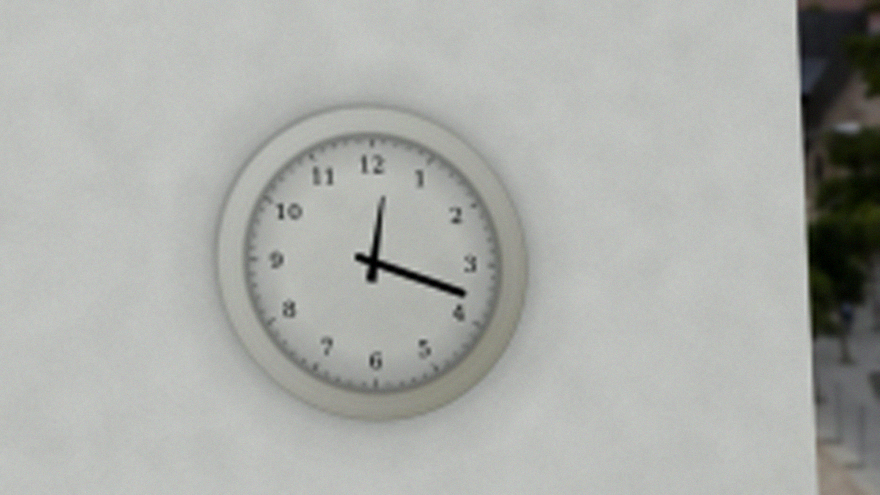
12:18
